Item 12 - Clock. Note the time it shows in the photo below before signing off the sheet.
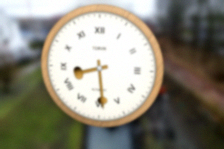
8:29
